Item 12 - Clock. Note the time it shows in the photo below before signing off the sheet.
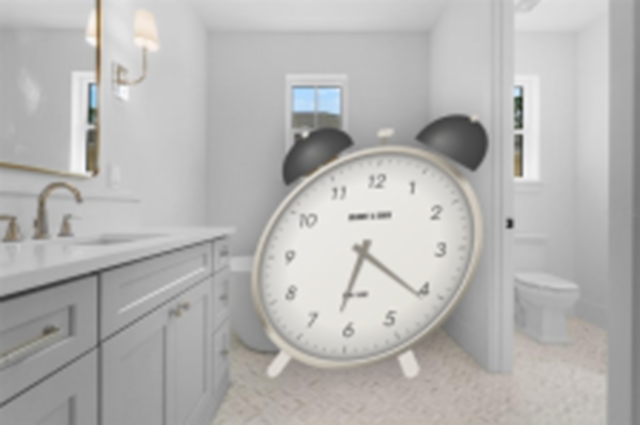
6:21
